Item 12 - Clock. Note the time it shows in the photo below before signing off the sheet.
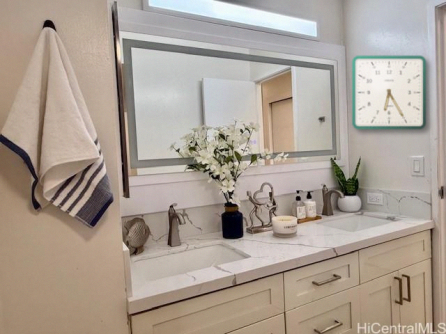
6:25
